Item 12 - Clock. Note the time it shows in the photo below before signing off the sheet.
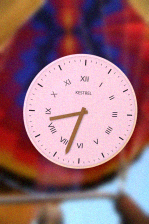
8:33
